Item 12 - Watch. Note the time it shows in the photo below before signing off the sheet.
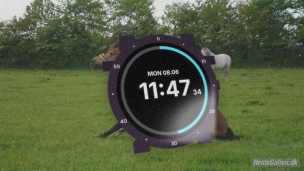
11:47:34
